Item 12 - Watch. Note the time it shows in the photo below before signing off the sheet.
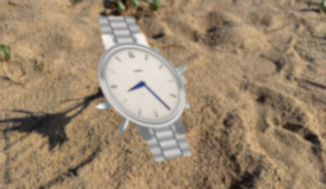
8:25
